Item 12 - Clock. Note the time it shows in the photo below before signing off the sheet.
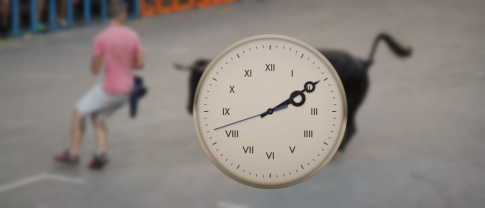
2:09:42
